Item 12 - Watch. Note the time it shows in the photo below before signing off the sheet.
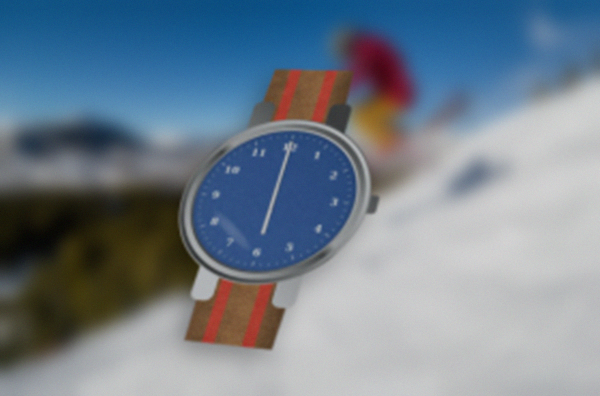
6:00
